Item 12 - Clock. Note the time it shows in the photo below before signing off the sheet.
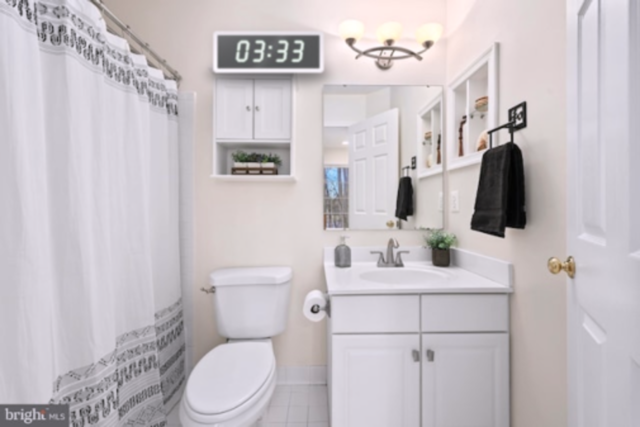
3:33
